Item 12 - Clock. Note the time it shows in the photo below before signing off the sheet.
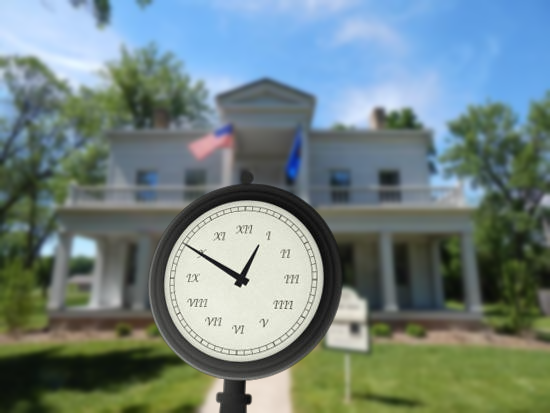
12:50
